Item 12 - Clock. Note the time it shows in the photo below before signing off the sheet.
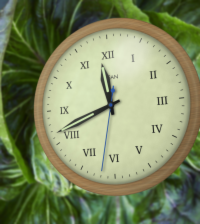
11:41:32
